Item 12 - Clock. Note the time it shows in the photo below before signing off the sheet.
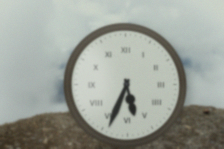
5:34
